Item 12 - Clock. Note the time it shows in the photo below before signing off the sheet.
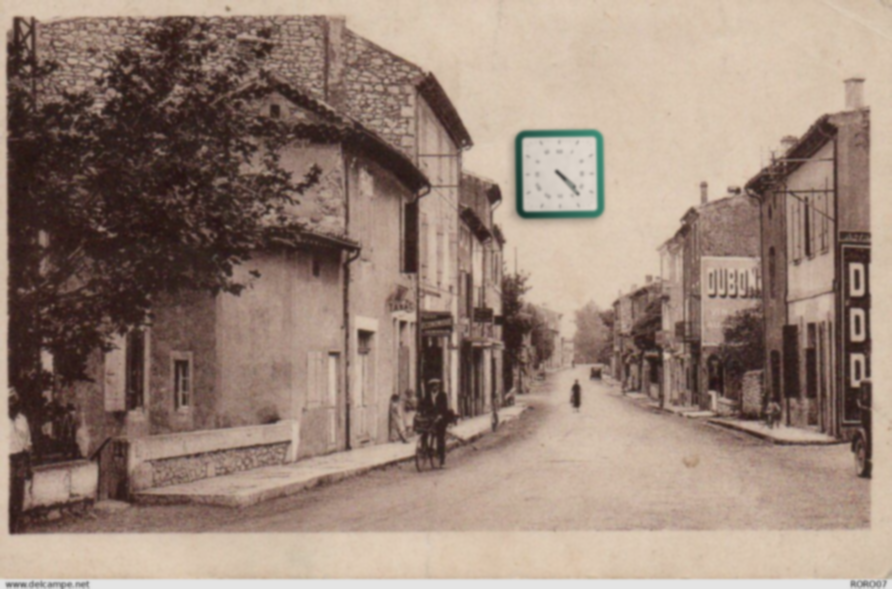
4:23
